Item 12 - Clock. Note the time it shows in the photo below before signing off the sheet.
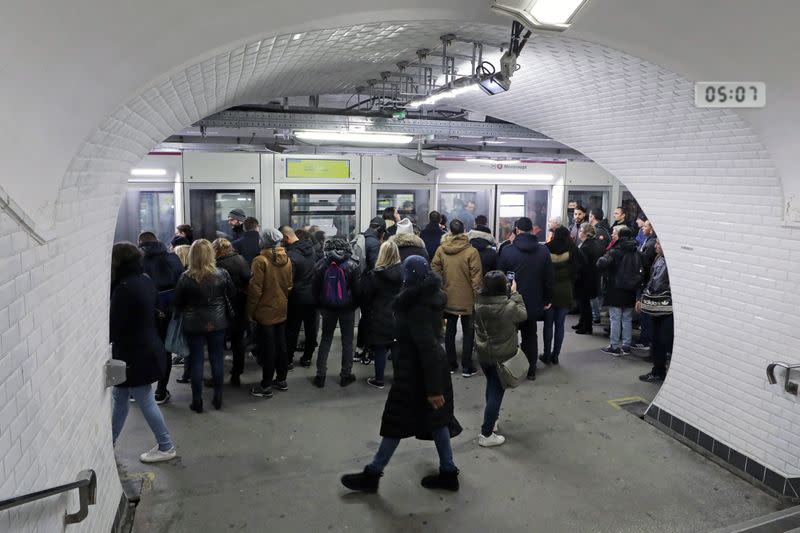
5:07
